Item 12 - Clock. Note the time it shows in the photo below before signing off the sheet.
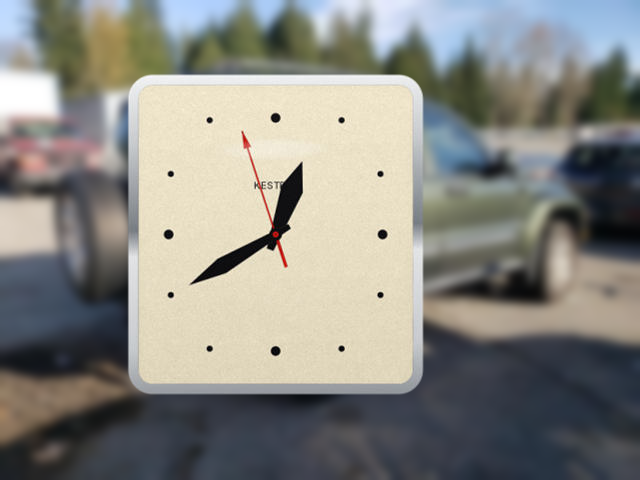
12:39:57
